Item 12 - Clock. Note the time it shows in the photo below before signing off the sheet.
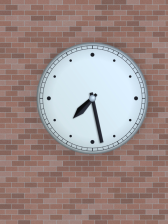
7:28
